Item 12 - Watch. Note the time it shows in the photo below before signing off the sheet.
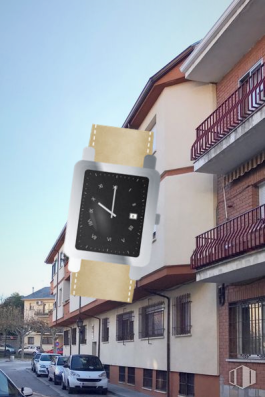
10:00
